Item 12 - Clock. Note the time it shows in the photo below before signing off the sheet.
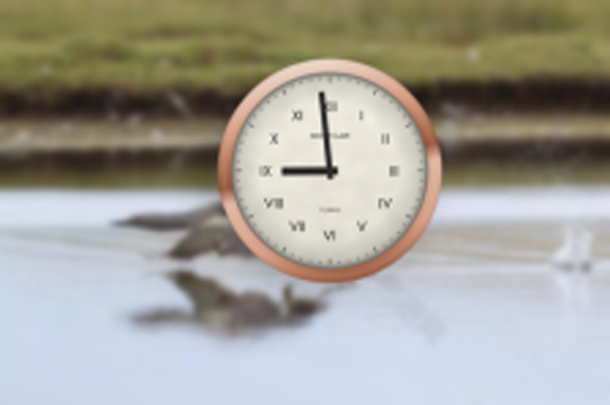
8:59
